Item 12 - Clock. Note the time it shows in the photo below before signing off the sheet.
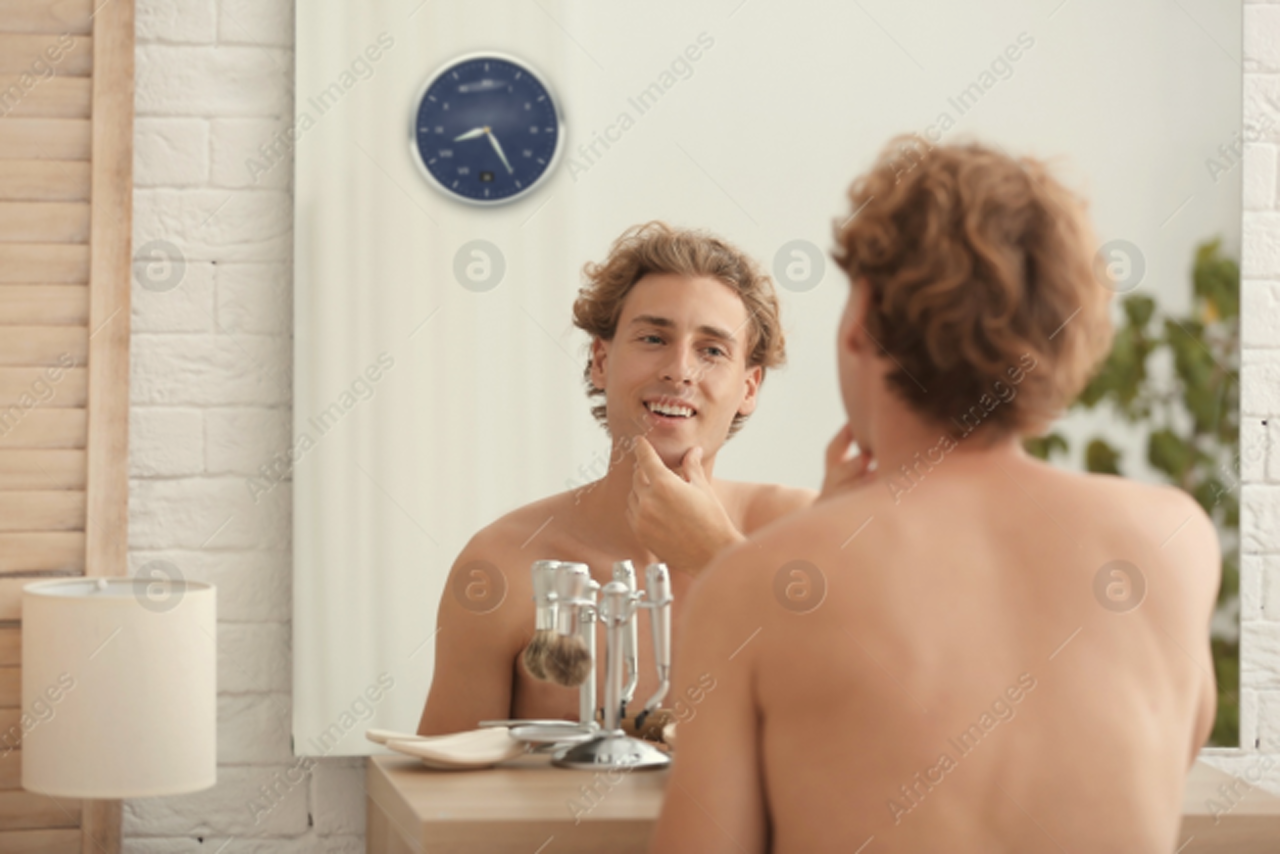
8:25
